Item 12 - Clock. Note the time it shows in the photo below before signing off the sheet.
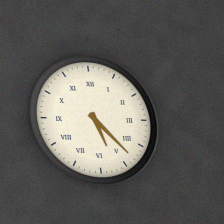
5:23
